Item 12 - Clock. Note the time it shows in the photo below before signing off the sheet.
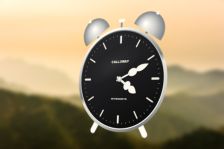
4:11
